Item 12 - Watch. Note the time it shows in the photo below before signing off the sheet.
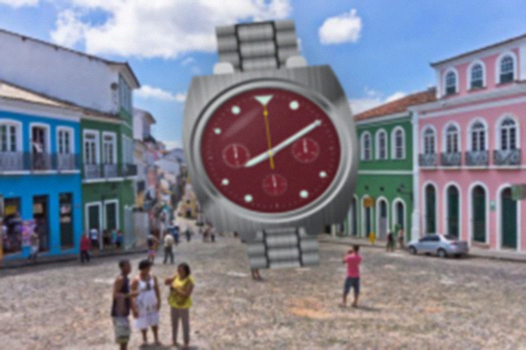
8:10
